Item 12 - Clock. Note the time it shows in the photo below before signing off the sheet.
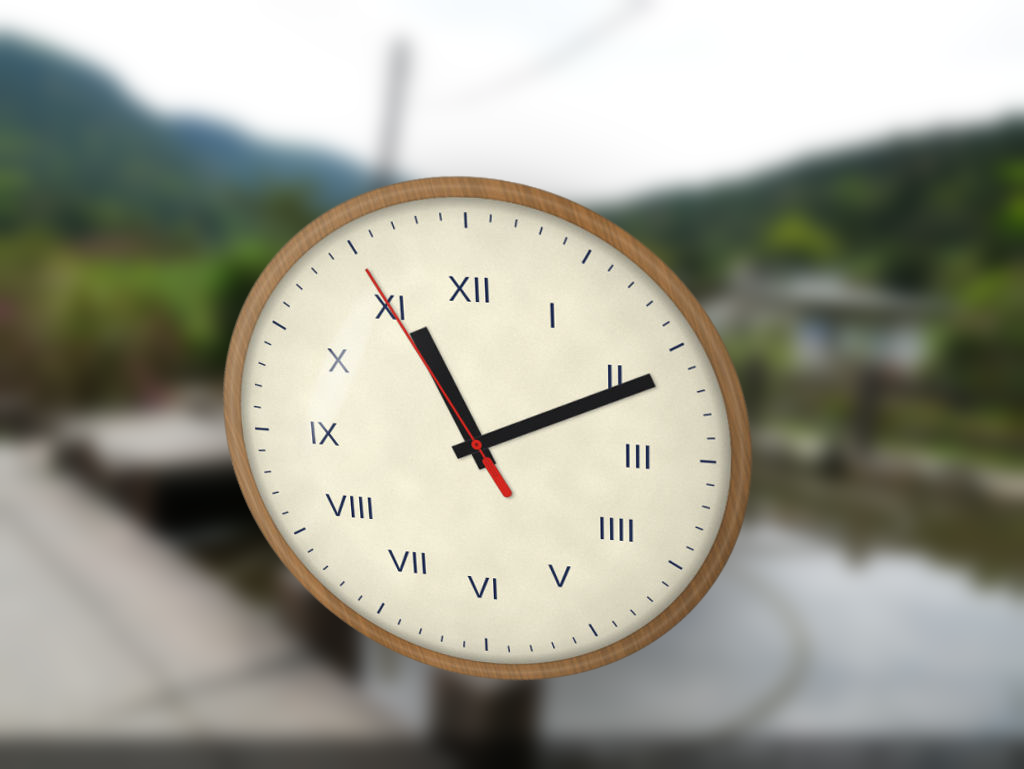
11:10:55
